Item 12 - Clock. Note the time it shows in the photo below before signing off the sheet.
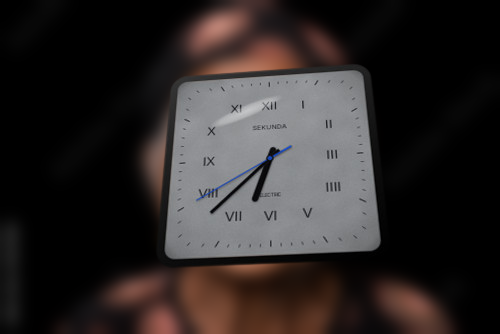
6:37:40
